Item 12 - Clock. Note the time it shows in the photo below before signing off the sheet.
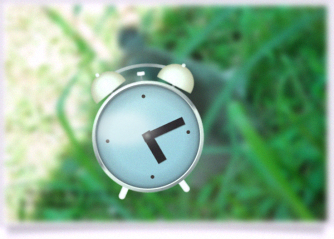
5:12
